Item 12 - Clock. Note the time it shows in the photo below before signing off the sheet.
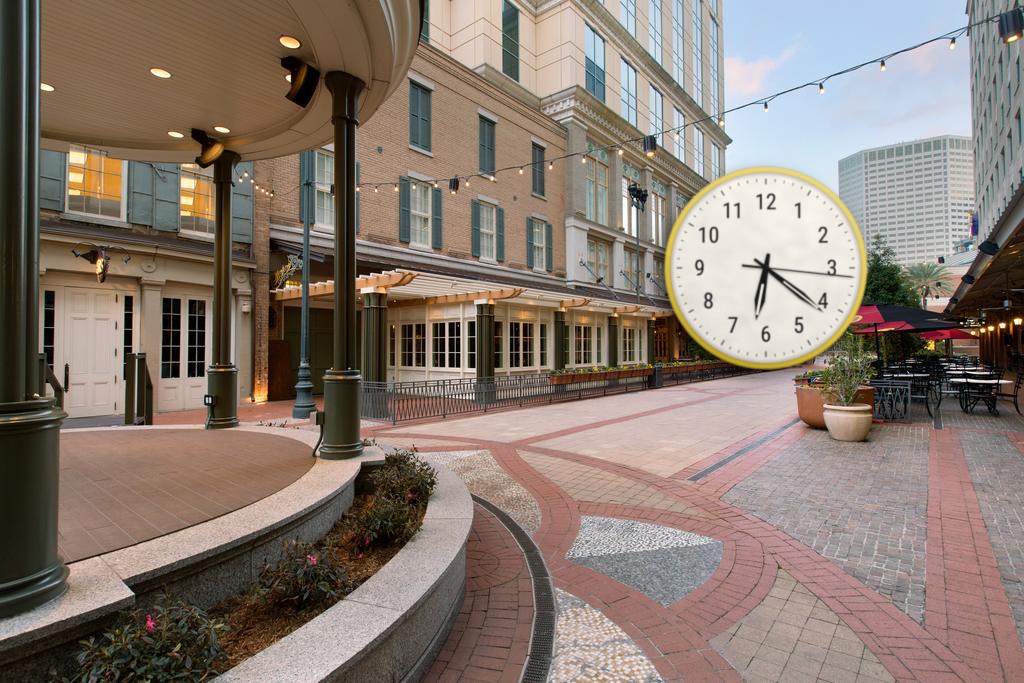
6:21:16
